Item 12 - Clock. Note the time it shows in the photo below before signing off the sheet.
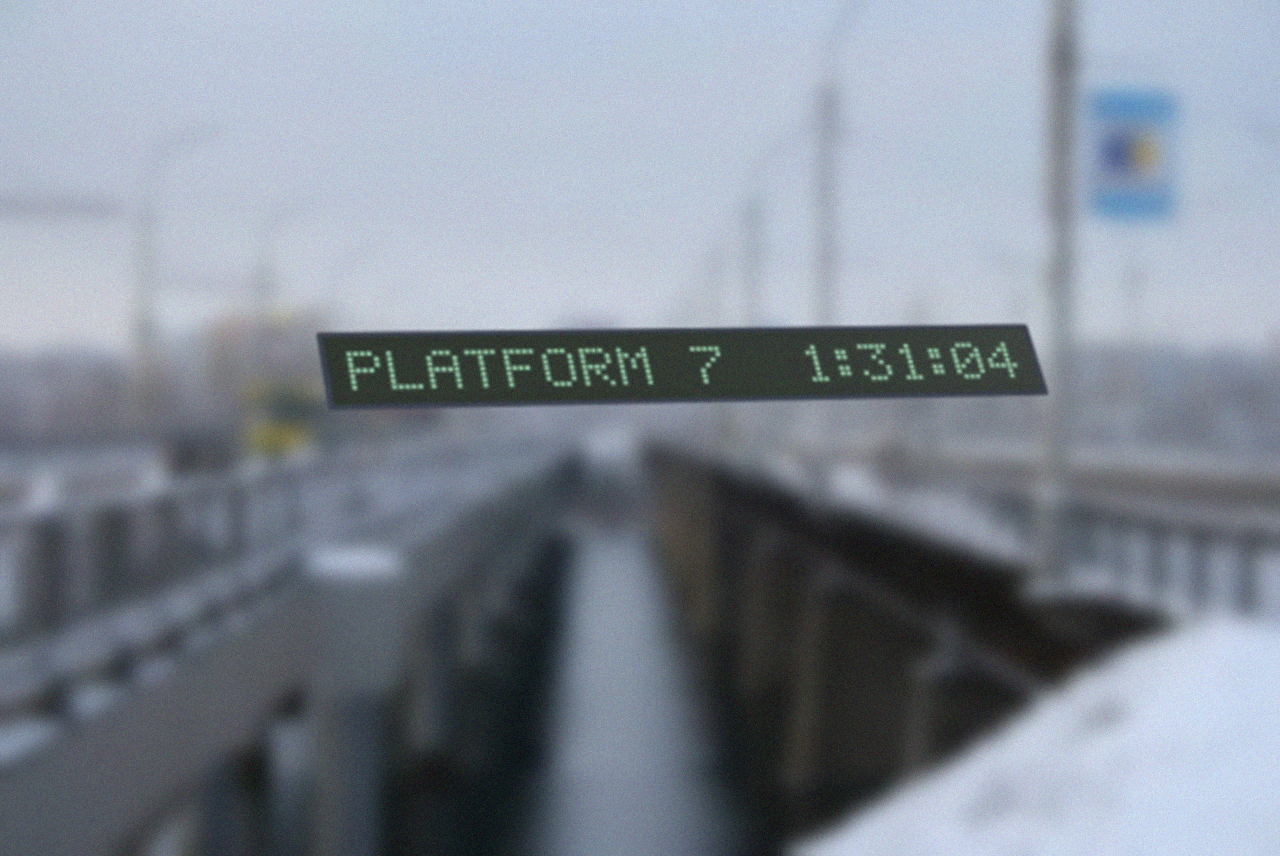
1:31:04
